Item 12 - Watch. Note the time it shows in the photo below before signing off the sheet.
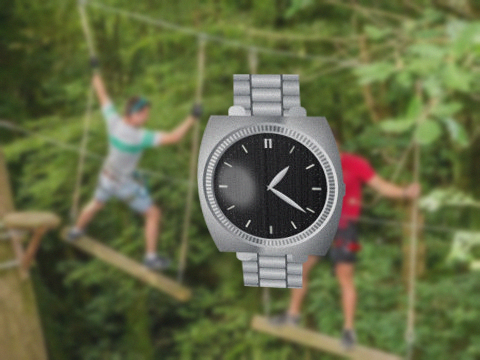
1:21
